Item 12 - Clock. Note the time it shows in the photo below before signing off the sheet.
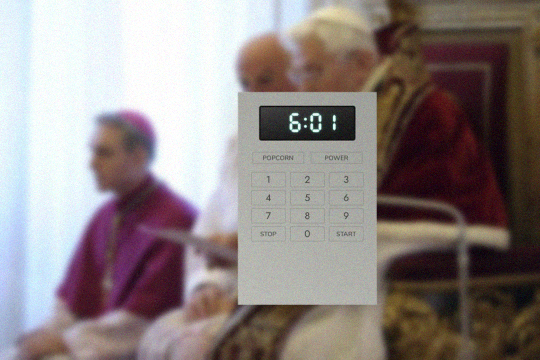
6:01
